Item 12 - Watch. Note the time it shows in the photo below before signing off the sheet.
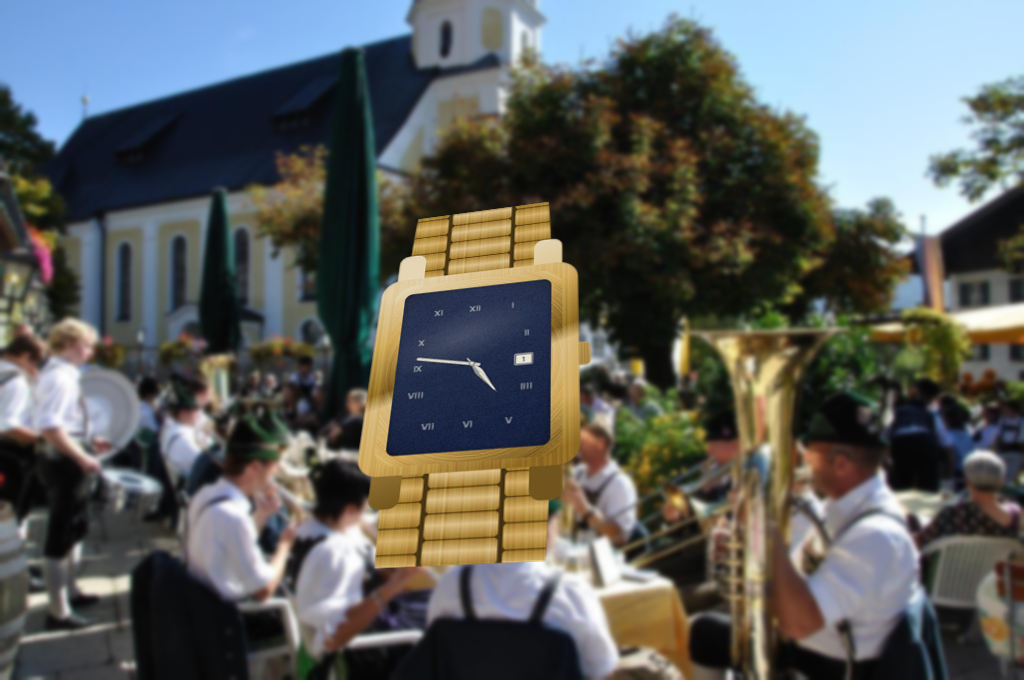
4:47
